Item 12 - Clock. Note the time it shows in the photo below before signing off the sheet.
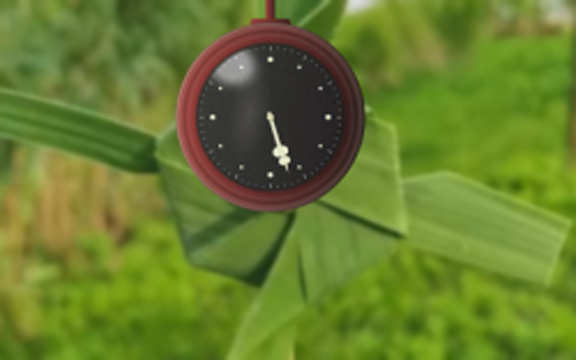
5:27
